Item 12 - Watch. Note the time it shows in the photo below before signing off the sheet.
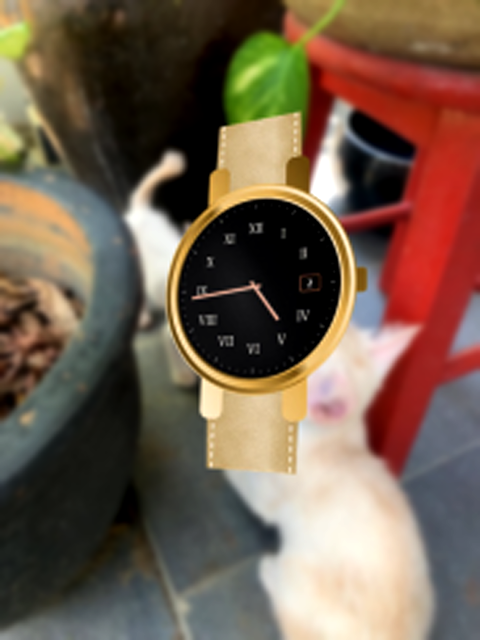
4:44
